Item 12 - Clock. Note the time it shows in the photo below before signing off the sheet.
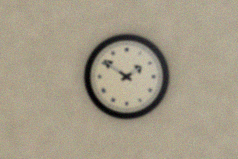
1:51
